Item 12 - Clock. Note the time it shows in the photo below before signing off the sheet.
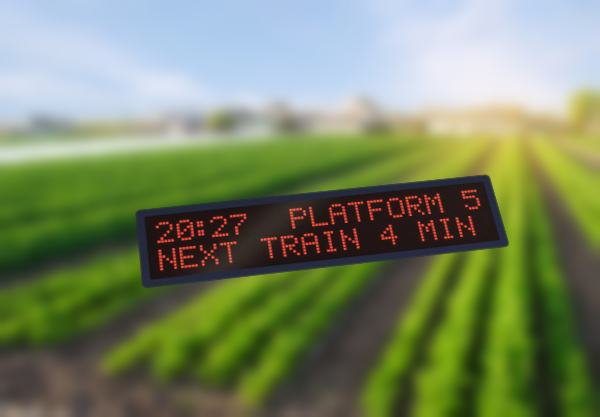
20:27
